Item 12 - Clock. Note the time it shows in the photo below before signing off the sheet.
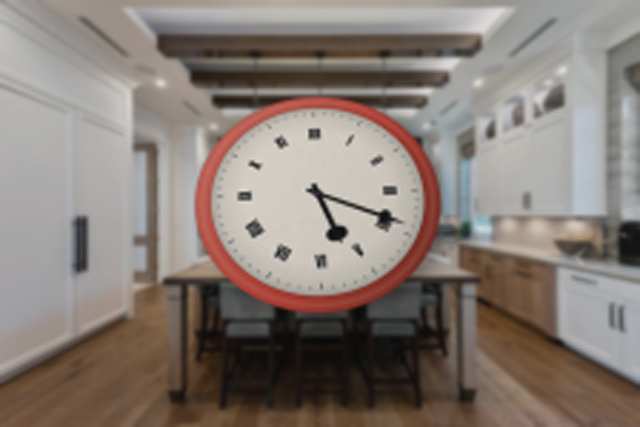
5:19
